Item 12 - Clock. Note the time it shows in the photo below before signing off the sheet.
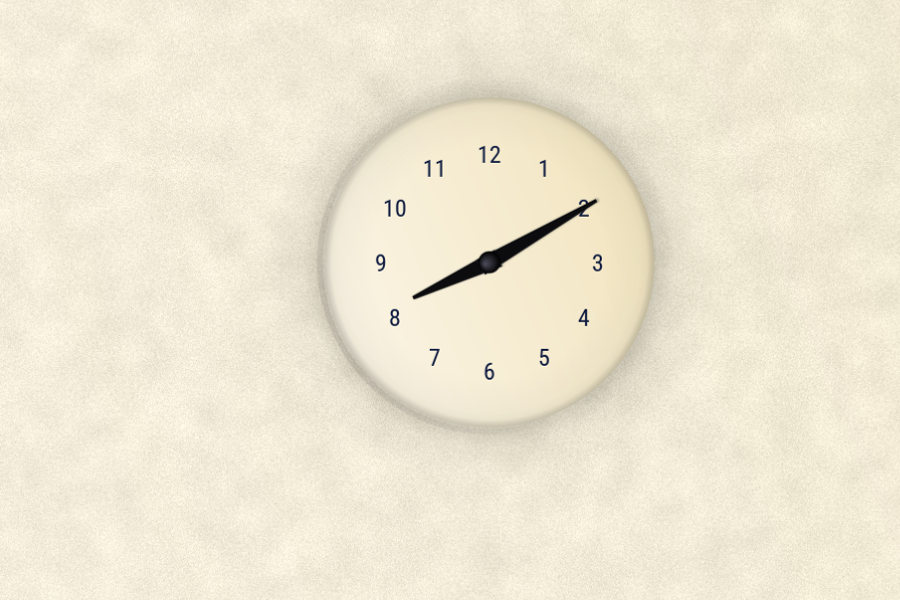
8:10
